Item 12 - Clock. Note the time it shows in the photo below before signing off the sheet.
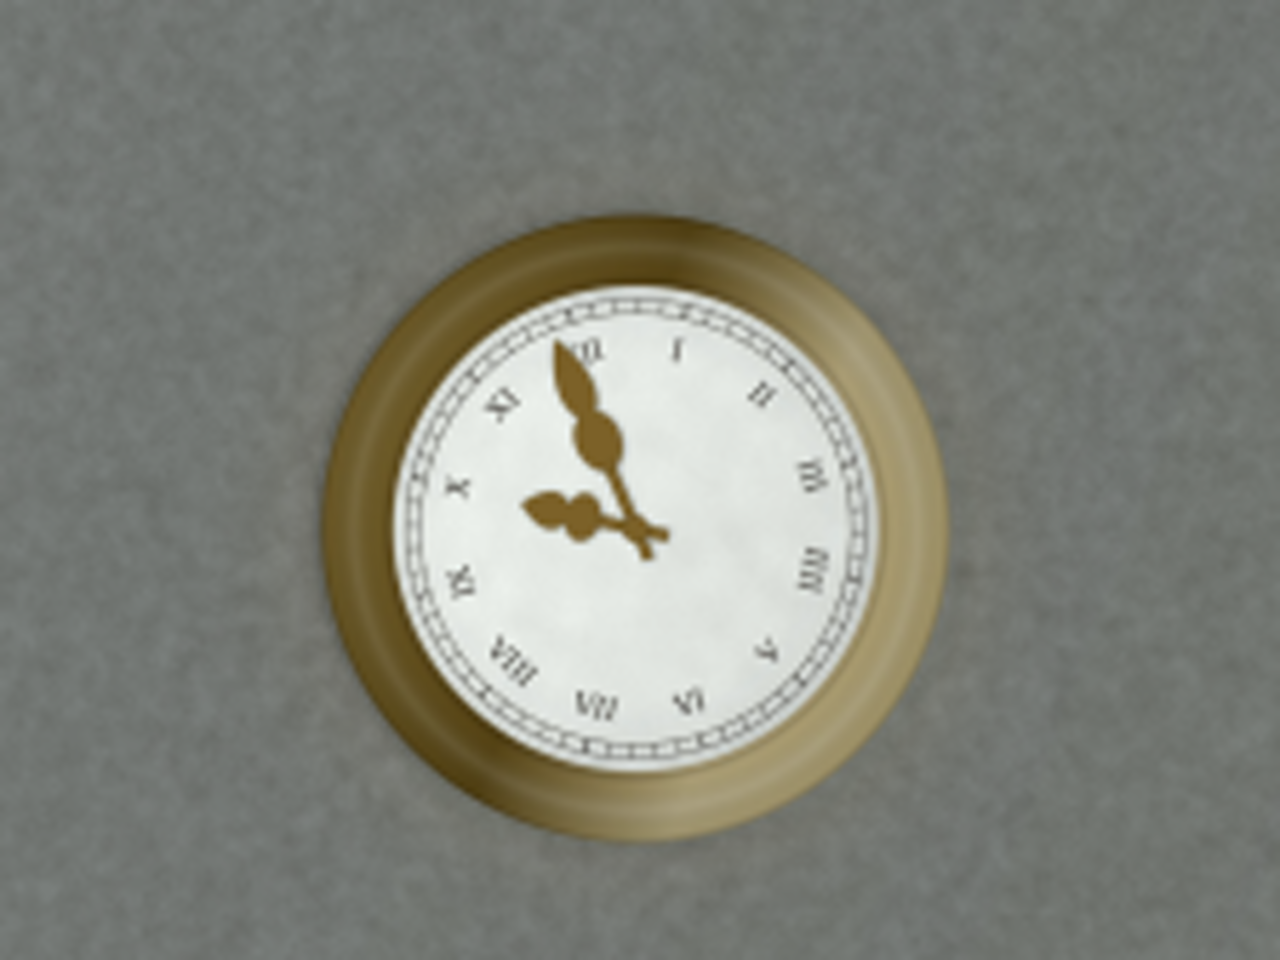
9:59
